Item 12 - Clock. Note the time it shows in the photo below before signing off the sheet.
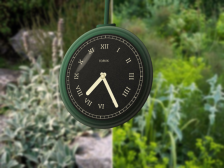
7:25
